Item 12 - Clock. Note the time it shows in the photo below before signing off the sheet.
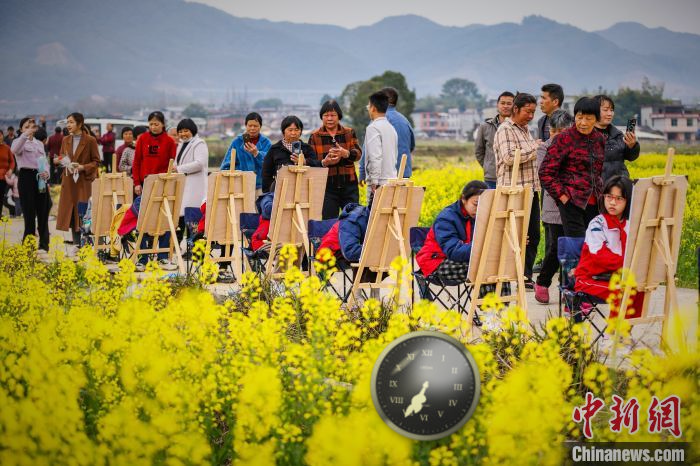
6:35
